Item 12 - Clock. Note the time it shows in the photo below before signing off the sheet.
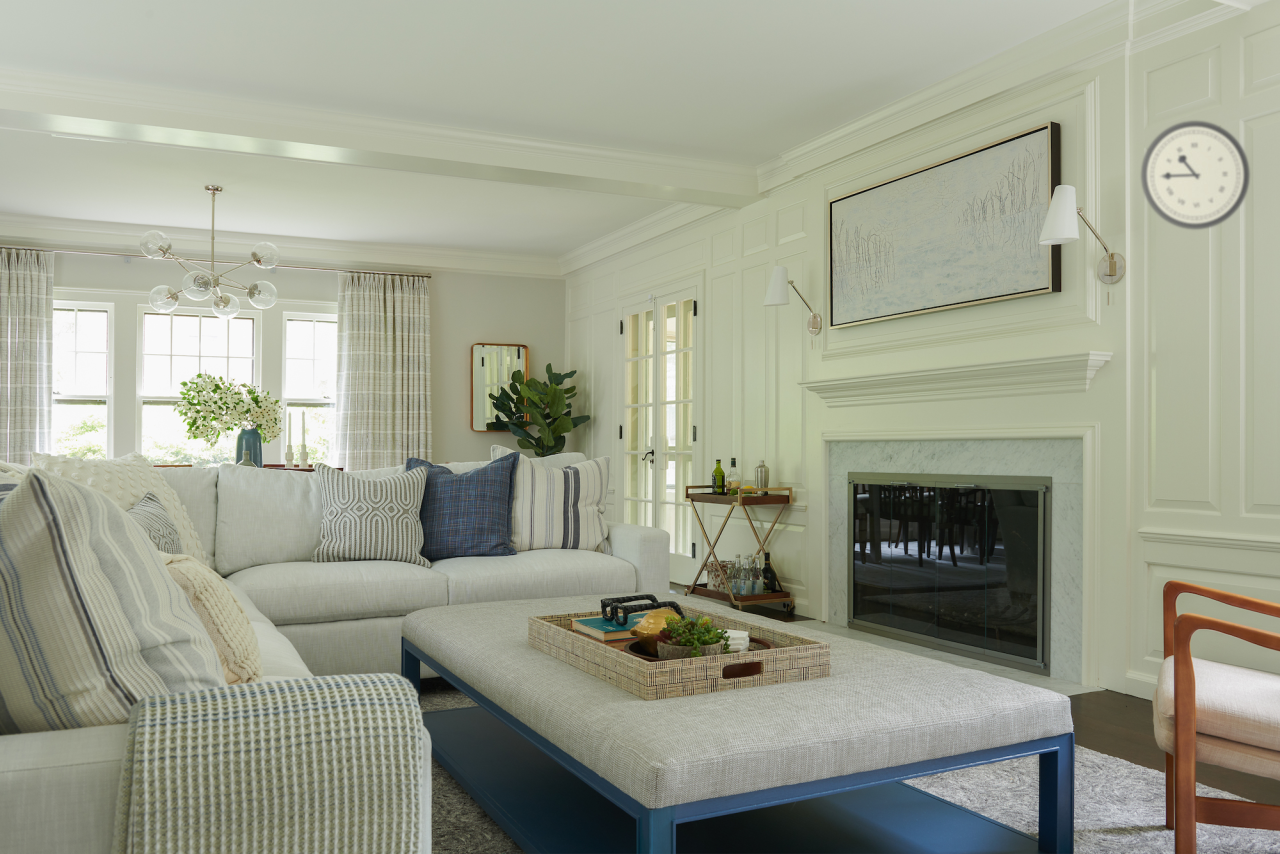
10:45
